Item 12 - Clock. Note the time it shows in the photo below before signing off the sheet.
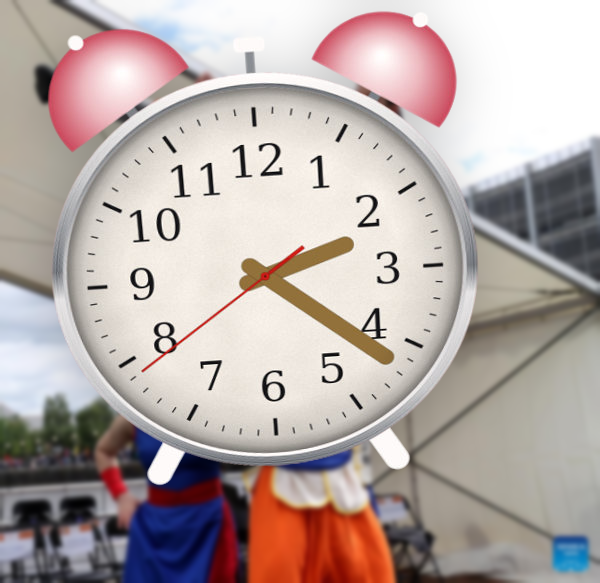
2:21:39
